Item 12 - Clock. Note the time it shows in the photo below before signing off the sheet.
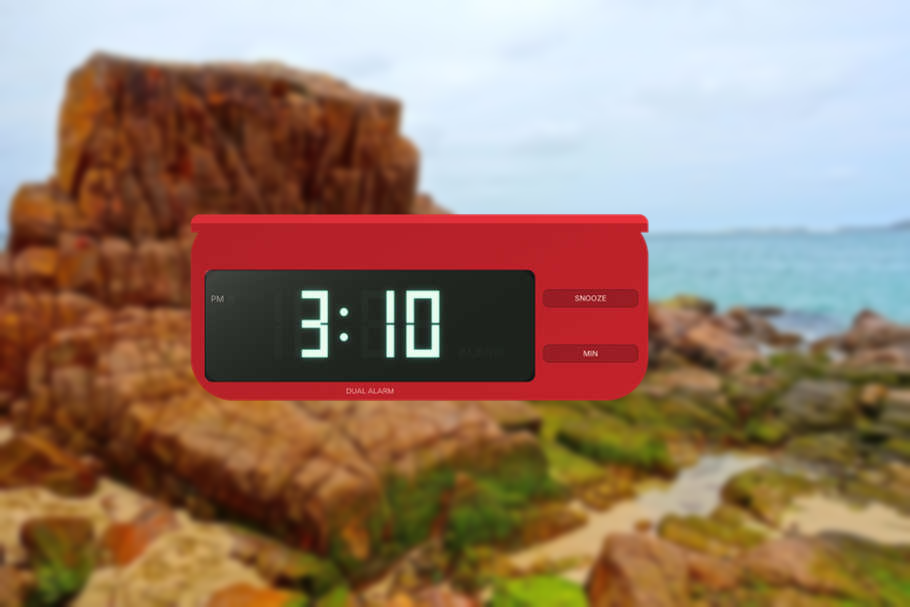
3:10
